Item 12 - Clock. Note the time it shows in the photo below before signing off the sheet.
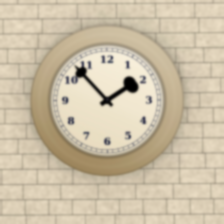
1:53
